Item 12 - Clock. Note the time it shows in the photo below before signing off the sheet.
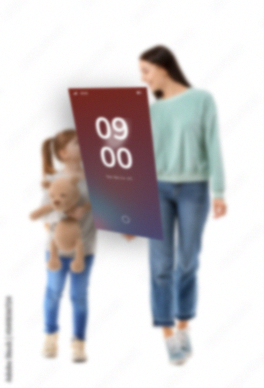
9:00
